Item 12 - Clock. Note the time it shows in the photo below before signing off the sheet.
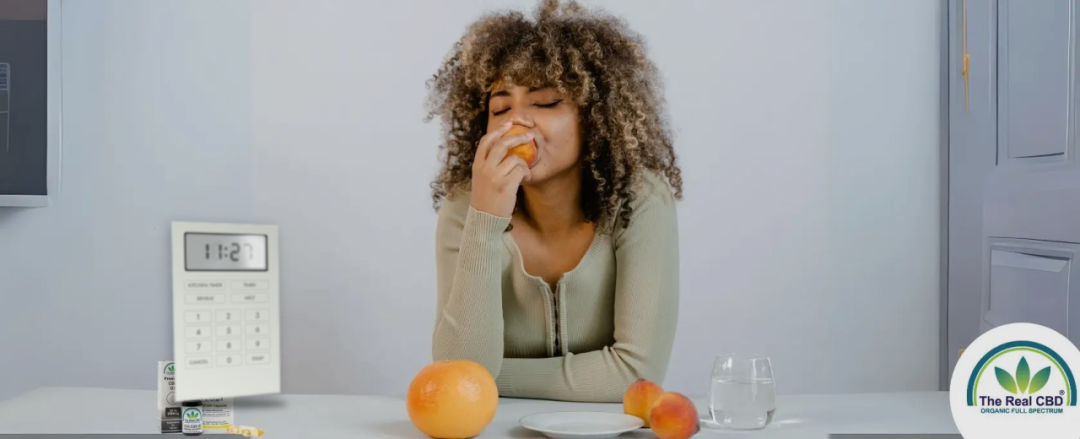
11:27
